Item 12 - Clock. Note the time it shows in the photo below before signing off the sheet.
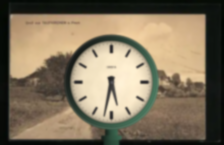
5:32
